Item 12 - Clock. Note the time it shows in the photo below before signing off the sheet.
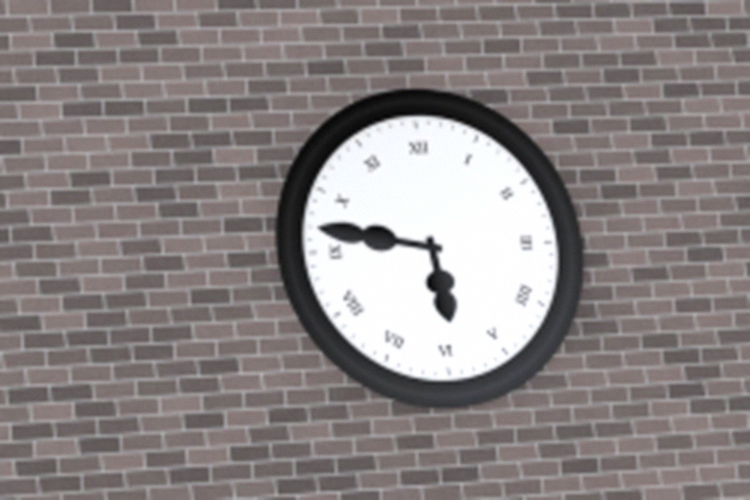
5:47
